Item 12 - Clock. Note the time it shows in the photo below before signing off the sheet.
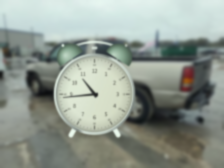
10:44
